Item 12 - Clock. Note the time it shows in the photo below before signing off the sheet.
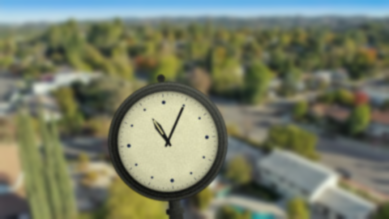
11:05
